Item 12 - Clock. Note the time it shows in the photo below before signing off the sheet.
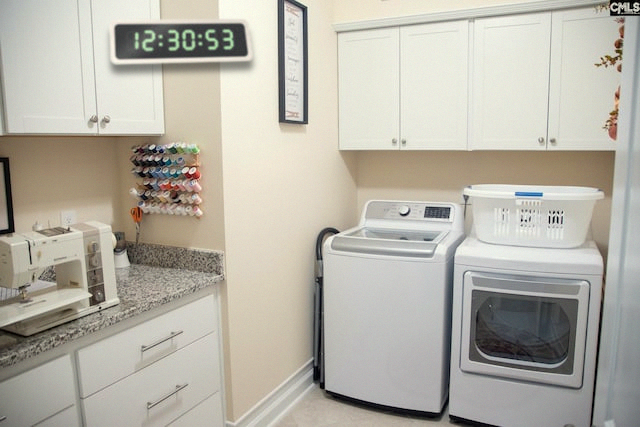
12:30:53
